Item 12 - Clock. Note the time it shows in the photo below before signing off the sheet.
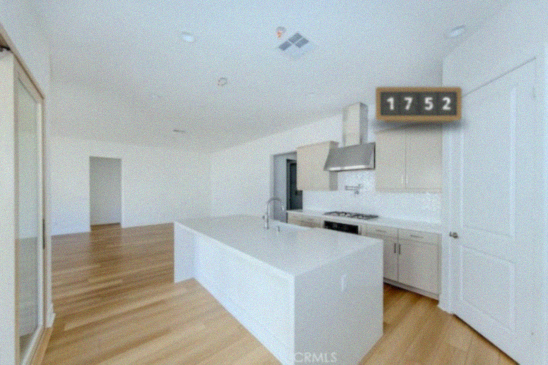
17:52
